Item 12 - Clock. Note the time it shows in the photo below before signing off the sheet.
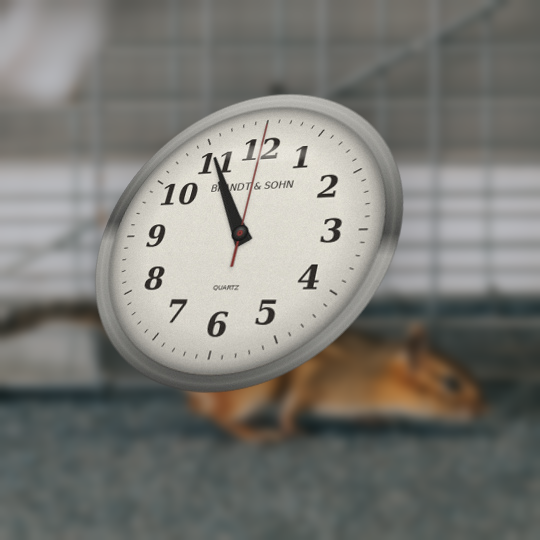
10:55:00
